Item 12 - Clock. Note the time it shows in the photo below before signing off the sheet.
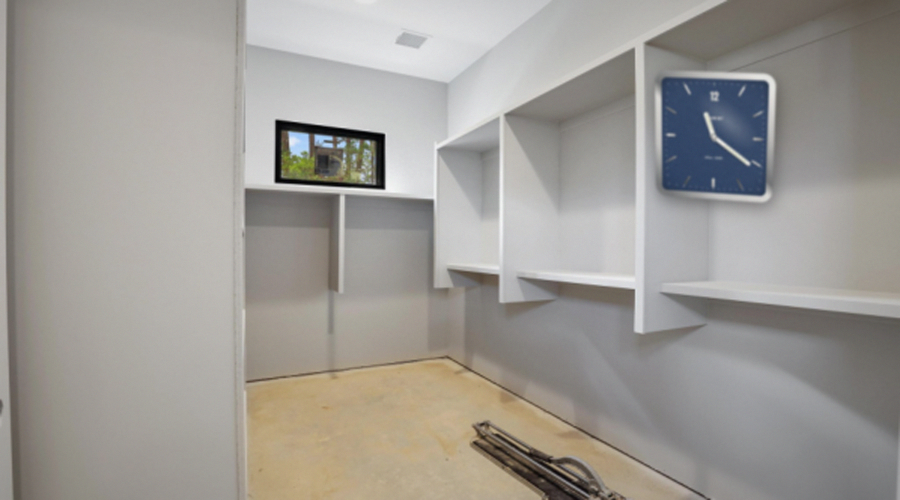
11:21
